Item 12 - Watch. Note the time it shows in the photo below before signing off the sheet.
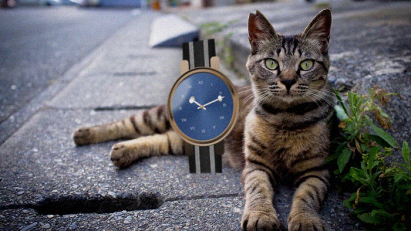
10:12
